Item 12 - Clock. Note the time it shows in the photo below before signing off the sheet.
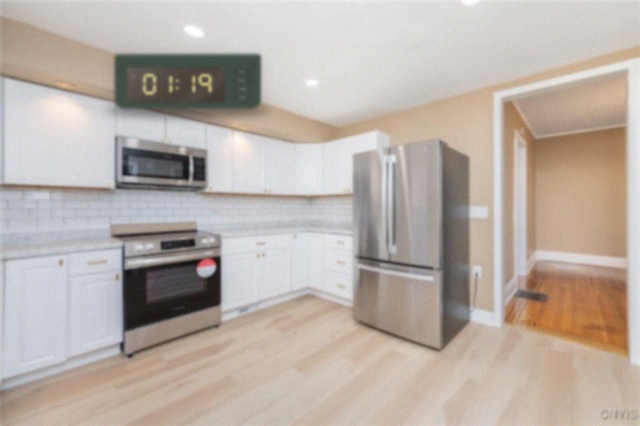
1:19
